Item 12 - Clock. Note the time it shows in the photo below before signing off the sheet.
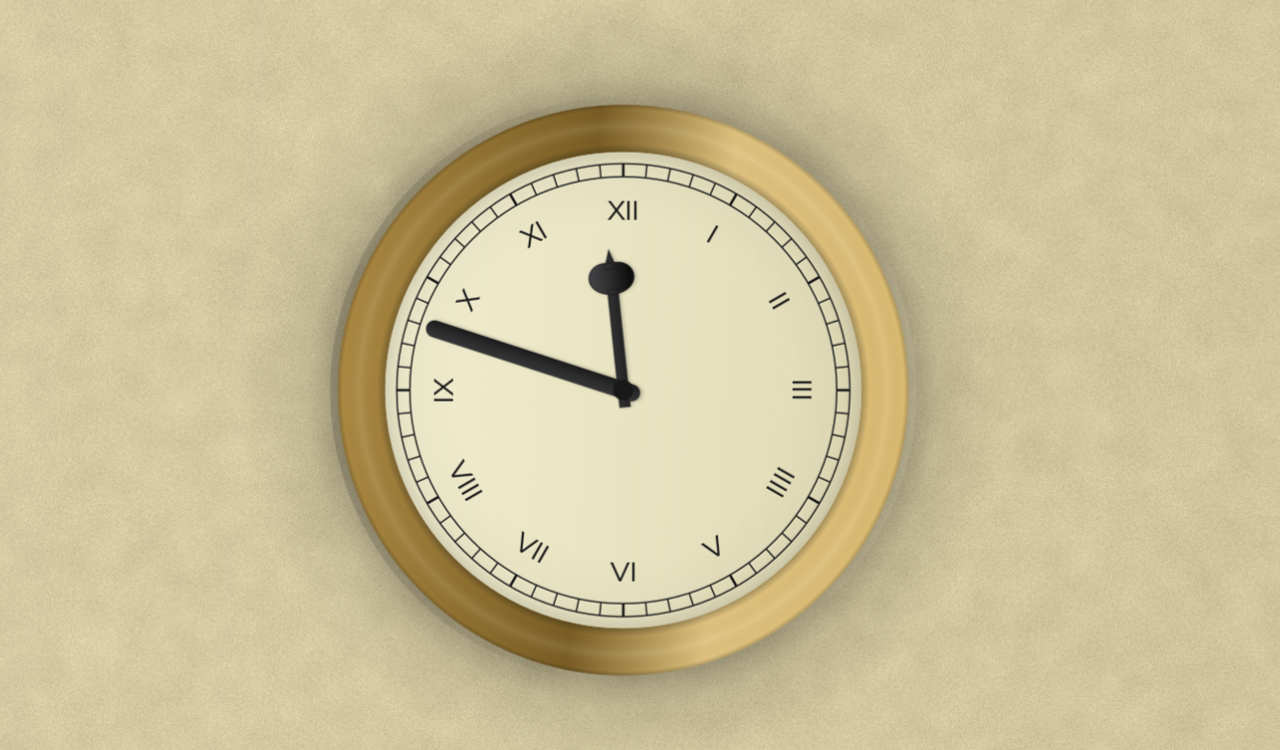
11:48
